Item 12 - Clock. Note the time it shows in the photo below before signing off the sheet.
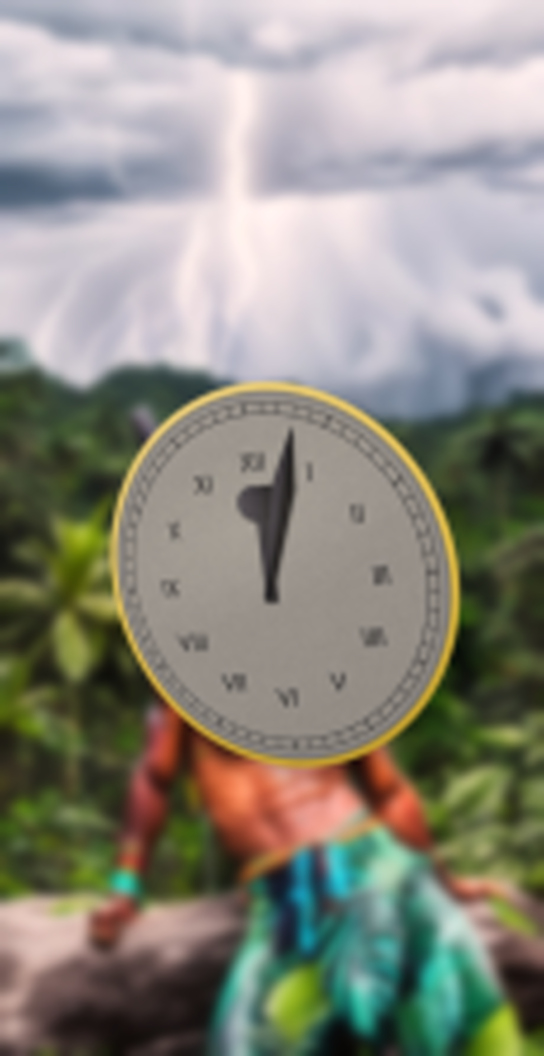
12:03
